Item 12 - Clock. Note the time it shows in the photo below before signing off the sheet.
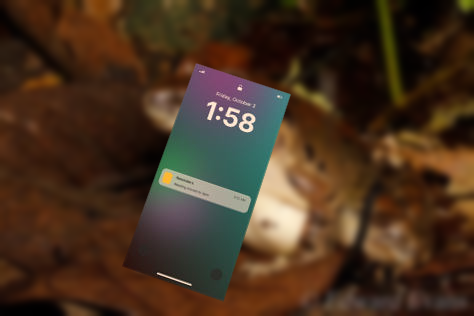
1:58
